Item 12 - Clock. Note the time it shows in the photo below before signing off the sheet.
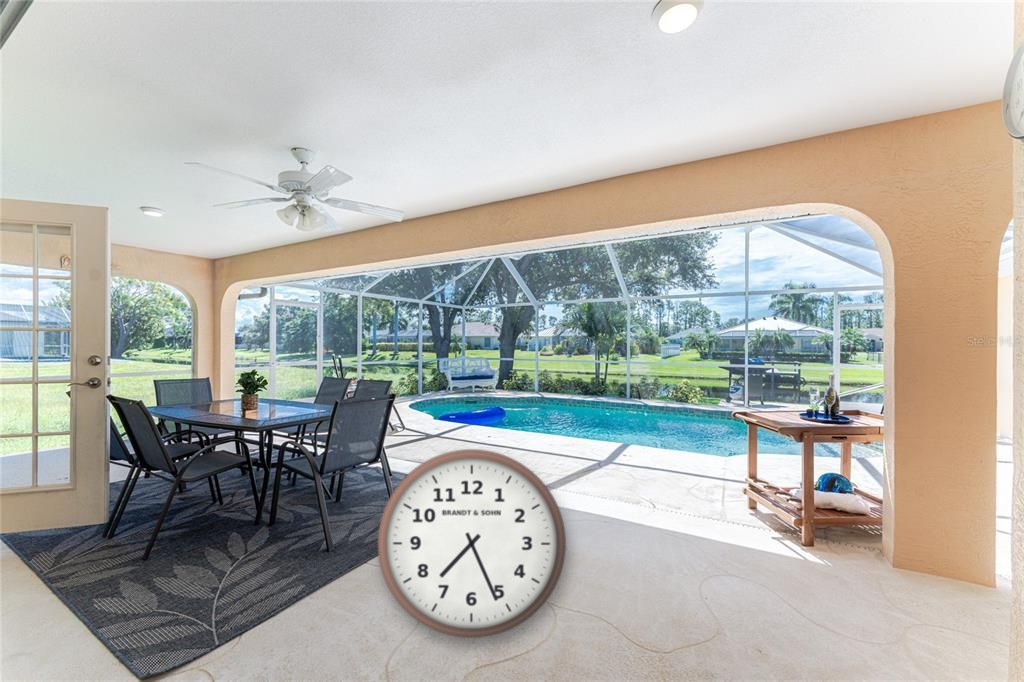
7:26
